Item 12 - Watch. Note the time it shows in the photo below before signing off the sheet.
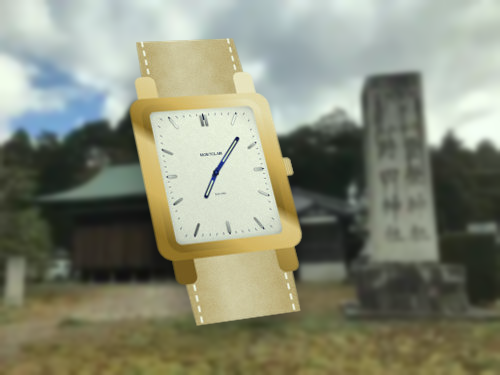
7:07
